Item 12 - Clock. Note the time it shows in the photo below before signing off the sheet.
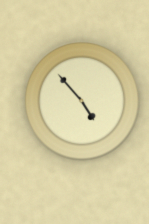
4:53
